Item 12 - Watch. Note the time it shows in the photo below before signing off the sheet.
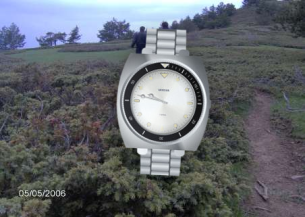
9:47
